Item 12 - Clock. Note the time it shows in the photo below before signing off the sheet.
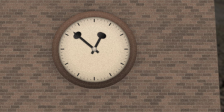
12:52
